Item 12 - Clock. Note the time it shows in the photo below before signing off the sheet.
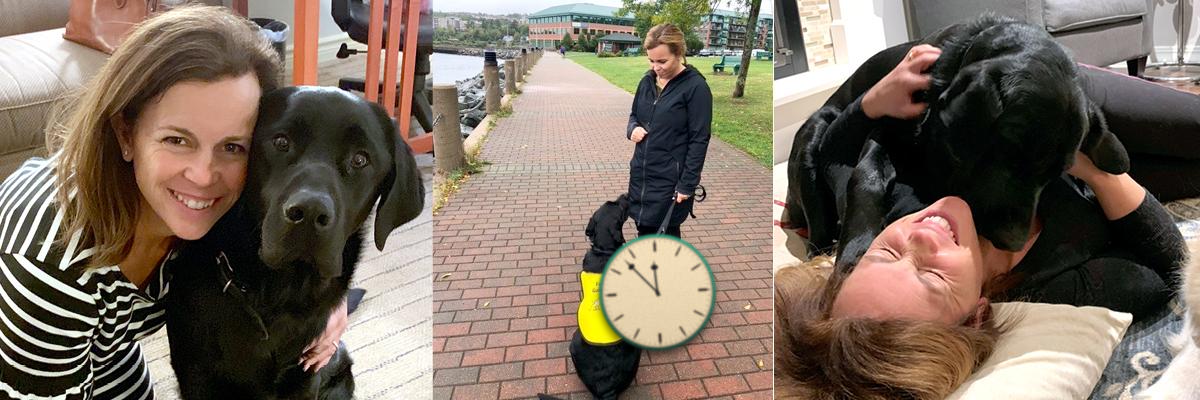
11:53
